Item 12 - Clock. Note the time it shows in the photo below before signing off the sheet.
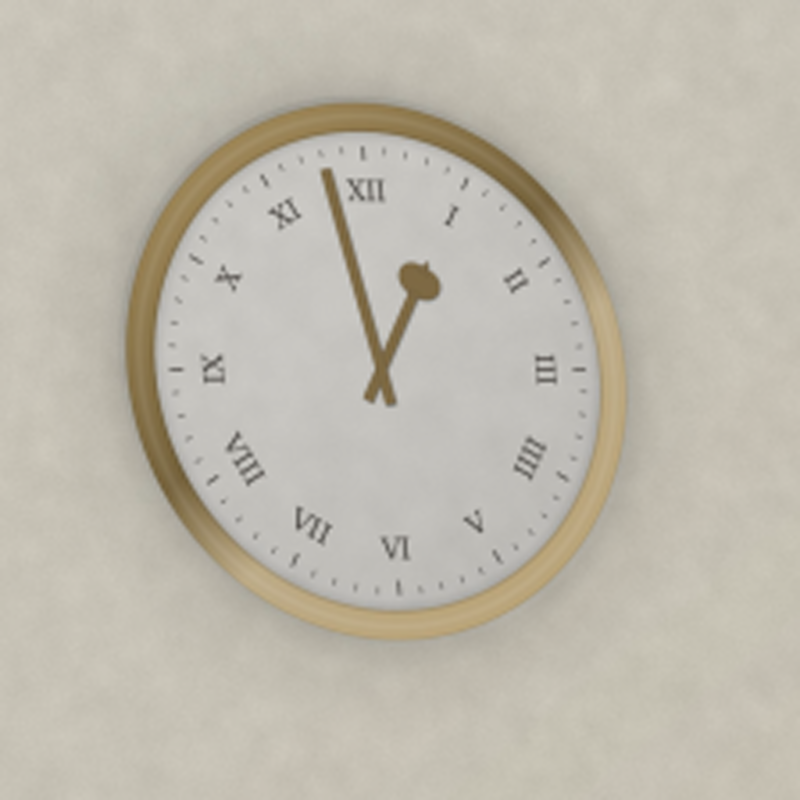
12:58
